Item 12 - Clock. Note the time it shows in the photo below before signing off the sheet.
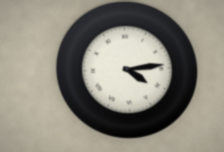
4:14
